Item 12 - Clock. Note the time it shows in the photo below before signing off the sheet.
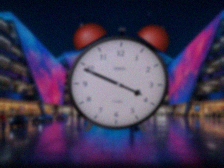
3:49
